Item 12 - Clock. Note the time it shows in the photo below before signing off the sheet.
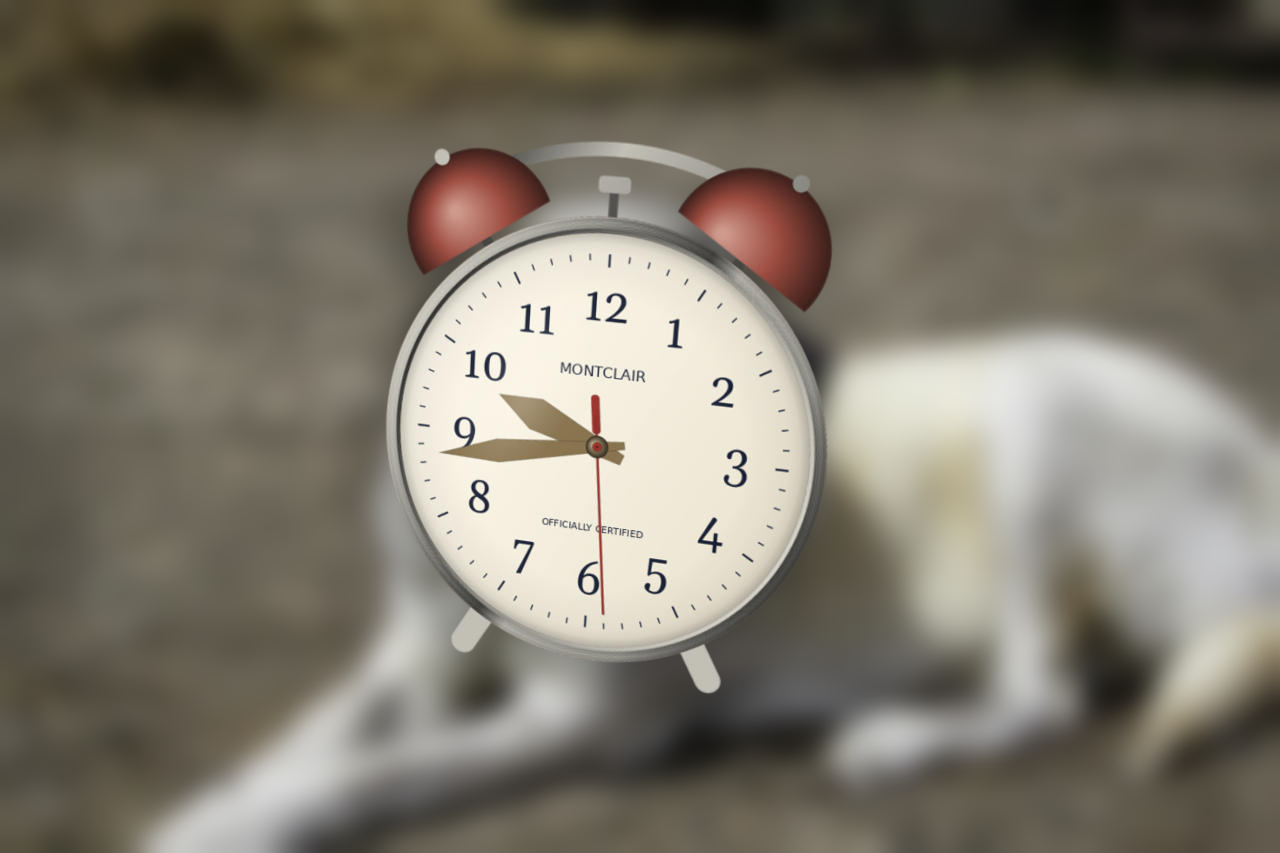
9:43:29
